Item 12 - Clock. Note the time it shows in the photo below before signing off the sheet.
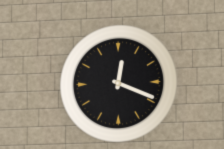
12:19
